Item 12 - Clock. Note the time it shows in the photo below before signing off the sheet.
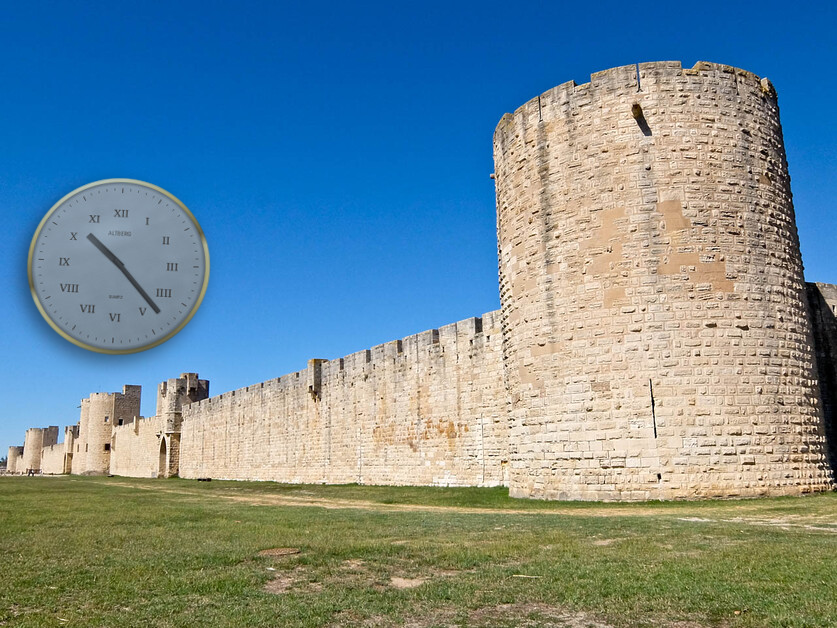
10:23
